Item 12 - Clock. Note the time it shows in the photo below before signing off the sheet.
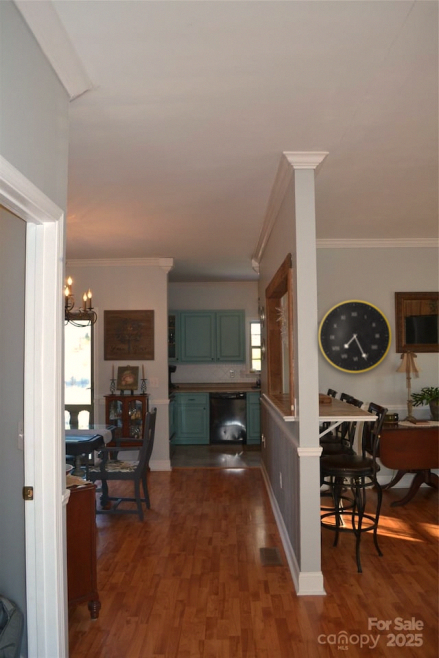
7:26
